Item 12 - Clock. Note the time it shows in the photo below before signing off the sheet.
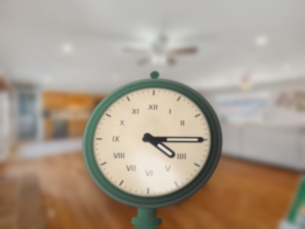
4:15
